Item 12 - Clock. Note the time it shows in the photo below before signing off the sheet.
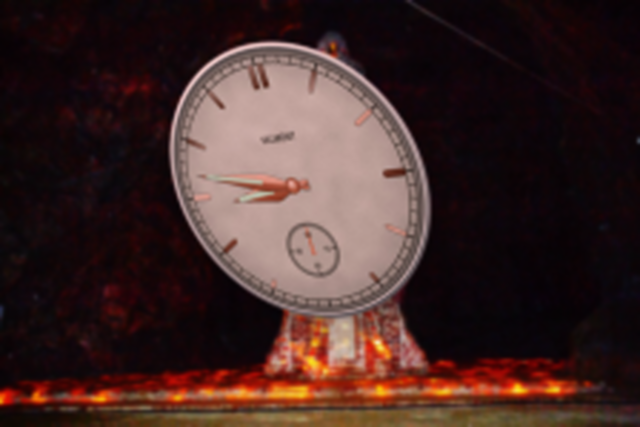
8:47
